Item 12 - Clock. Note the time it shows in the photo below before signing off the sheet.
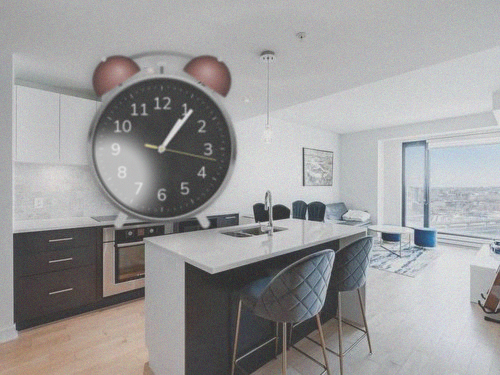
1:06:17
